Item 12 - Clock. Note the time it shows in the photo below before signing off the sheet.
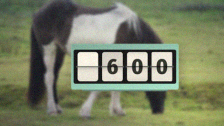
6:00
